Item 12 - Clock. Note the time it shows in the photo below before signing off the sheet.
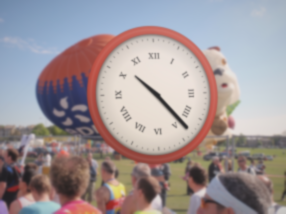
10:23
